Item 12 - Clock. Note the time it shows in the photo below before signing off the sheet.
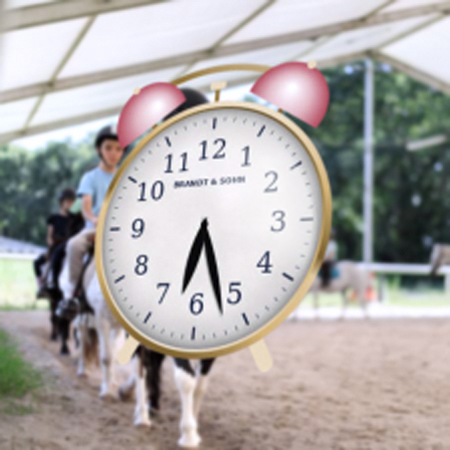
6:27
